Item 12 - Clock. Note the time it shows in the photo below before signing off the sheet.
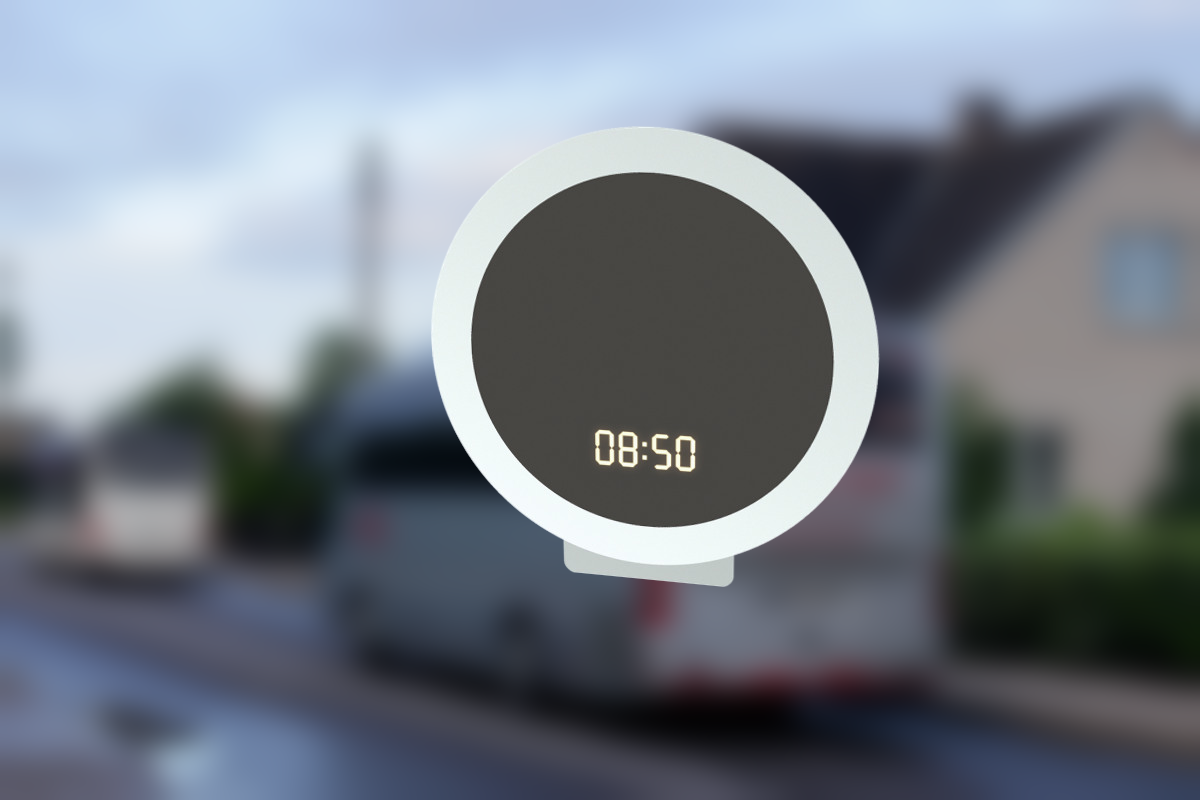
8:50
